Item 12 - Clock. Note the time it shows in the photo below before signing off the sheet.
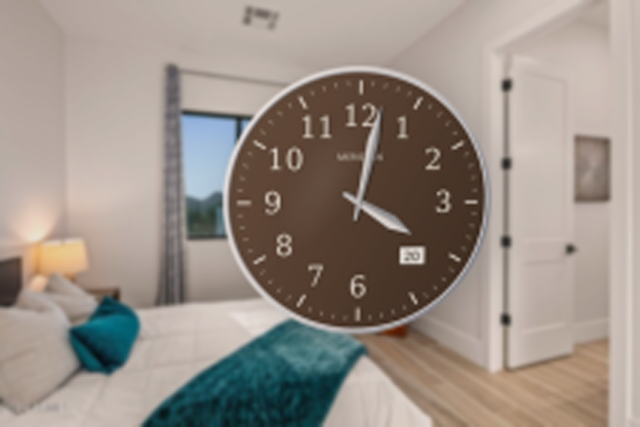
4:02
